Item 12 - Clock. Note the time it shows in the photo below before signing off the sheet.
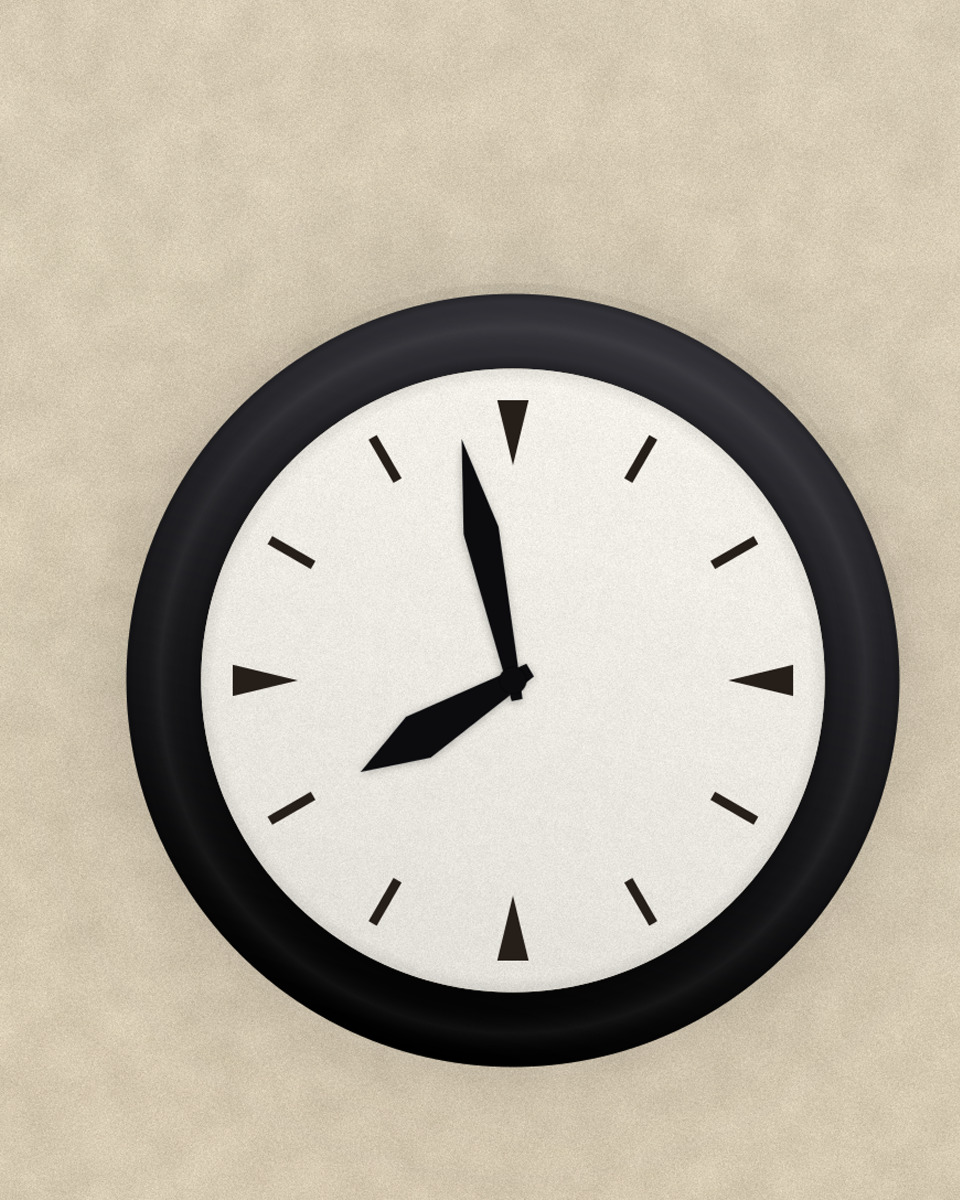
7:58
